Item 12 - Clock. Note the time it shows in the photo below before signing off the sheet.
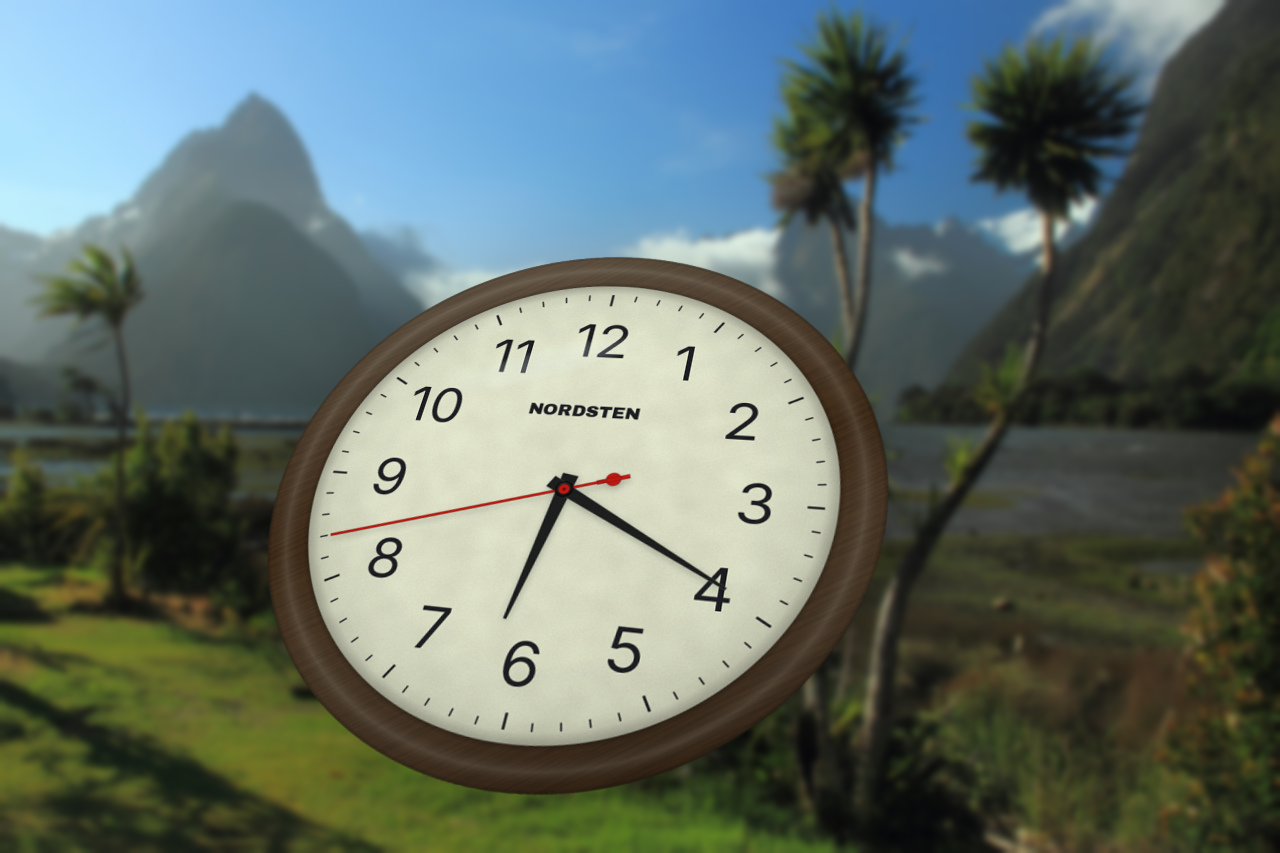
6:19:42
